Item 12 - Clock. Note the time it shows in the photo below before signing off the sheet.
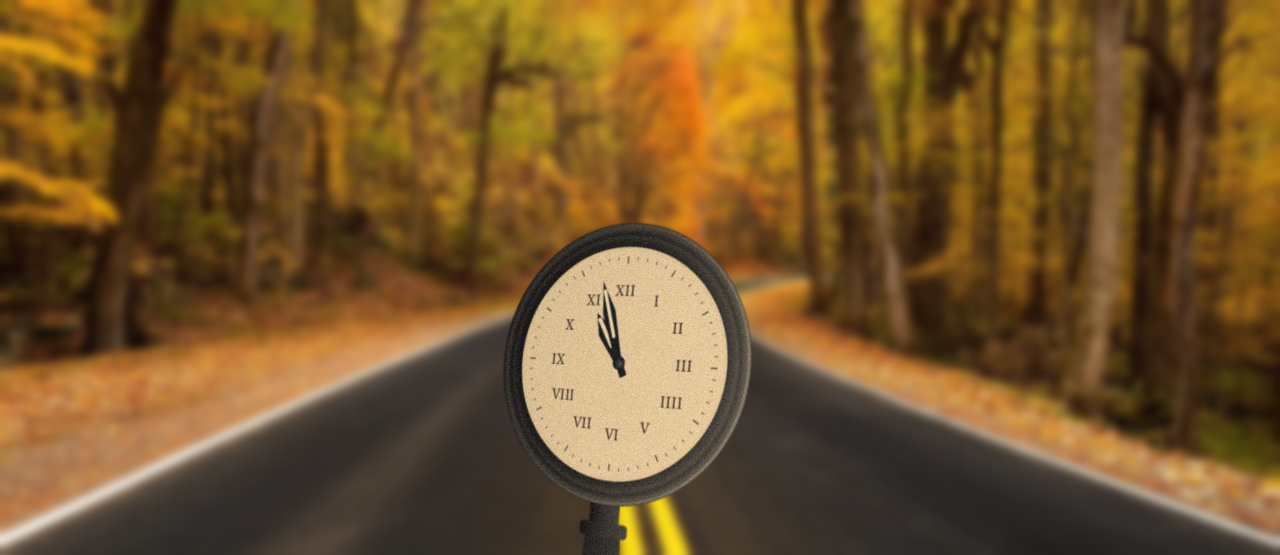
10:57
